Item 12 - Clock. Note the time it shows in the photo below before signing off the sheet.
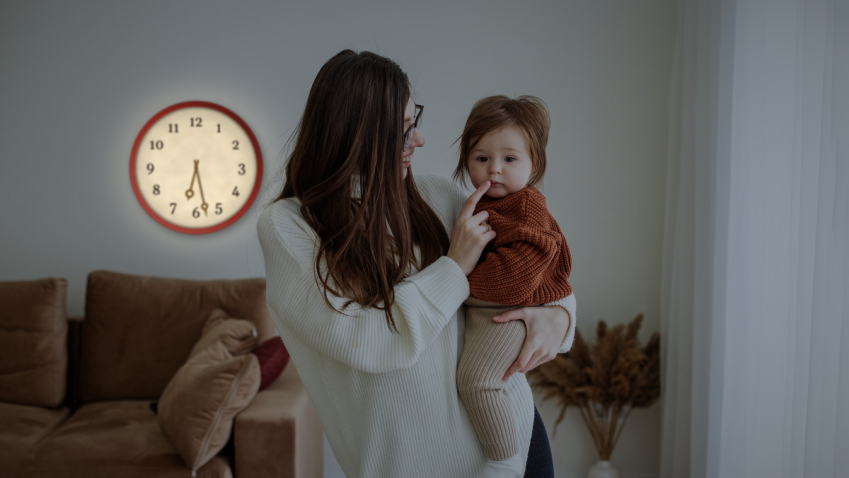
6:28
